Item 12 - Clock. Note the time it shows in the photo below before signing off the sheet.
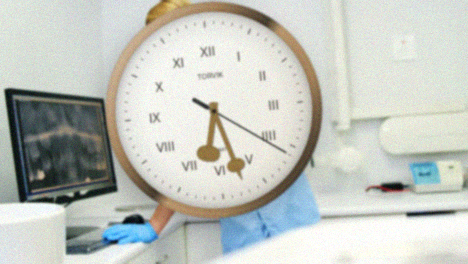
6:27:21
